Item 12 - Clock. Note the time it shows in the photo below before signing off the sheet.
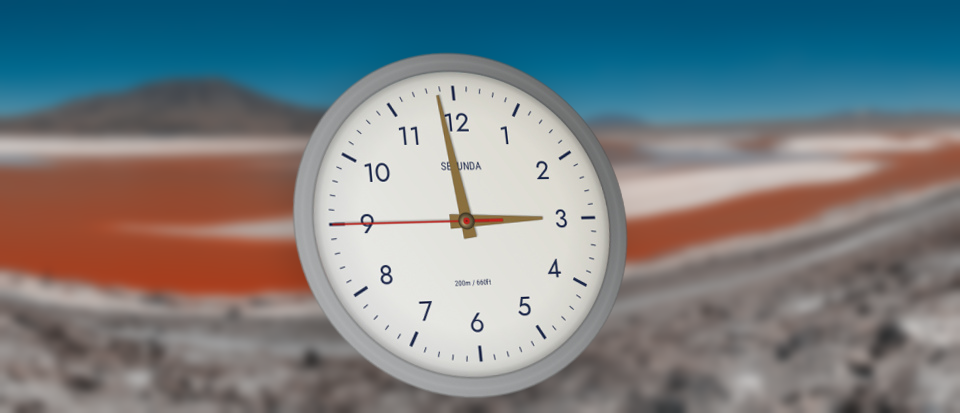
2:58:45
